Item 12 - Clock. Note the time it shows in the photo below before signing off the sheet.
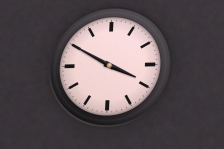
3:50
